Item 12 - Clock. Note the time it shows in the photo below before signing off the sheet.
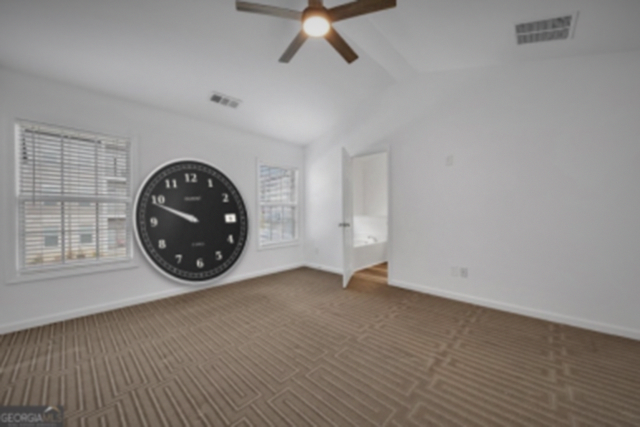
9:49
